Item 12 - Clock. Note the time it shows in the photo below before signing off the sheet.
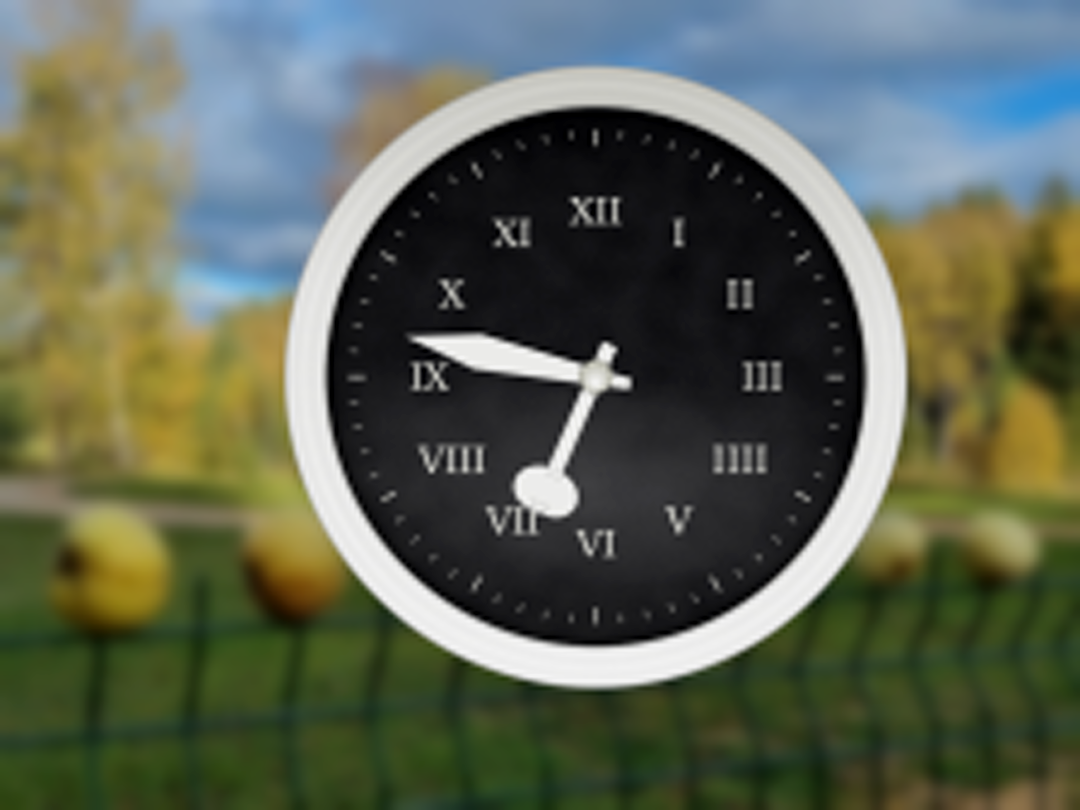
6:47
